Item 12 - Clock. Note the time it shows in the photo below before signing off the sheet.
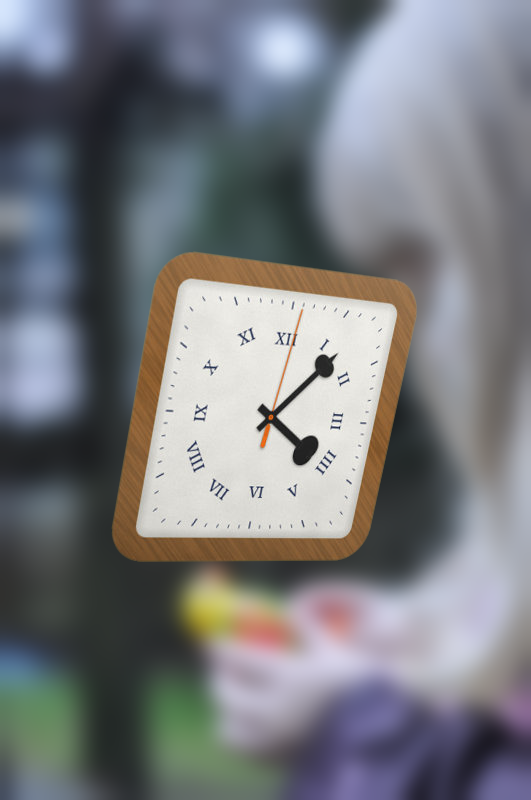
4:07:01
